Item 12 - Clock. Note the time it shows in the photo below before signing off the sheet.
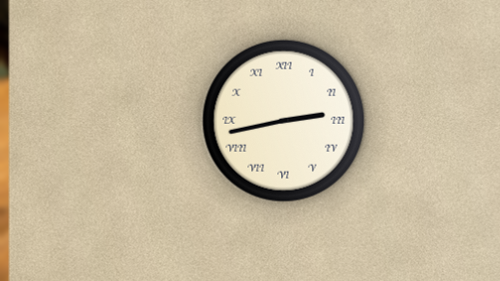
2:43
